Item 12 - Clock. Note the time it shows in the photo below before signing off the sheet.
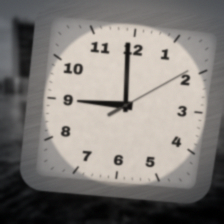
8:59:09
